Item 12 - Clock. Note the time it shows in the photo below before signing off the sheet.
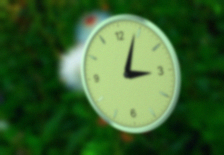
3:04
